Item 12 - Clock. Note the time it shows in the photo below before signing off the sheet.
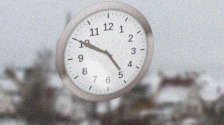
4:50
